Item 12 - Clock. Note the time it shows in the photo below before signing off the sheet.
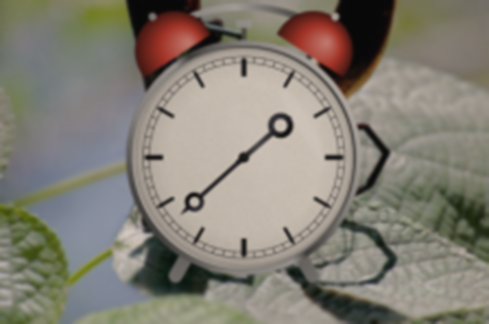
1:38
